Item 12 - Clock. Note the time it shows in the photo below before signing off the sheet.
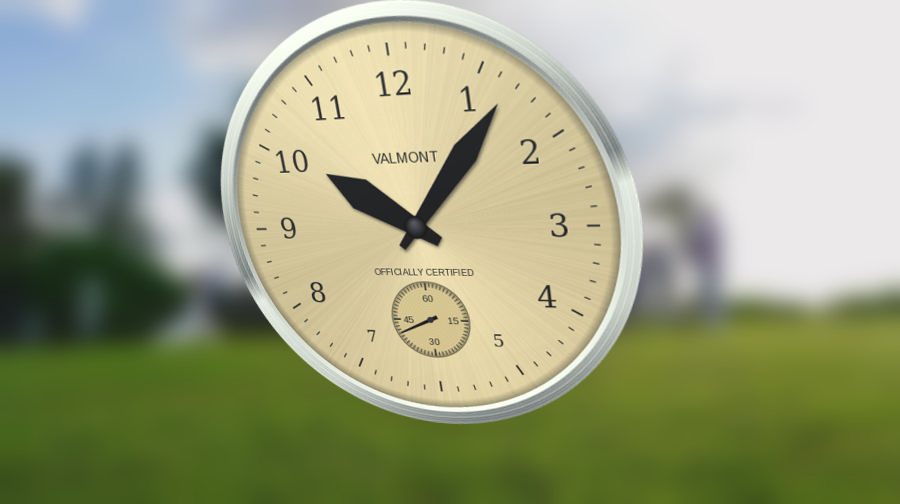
10:06:41
